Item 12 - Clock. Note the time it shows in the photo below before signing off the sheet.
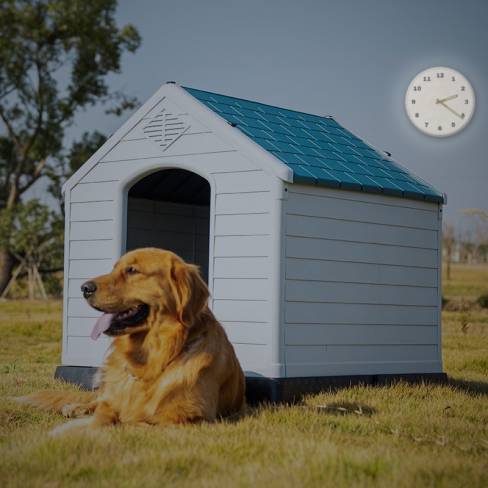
2:21
